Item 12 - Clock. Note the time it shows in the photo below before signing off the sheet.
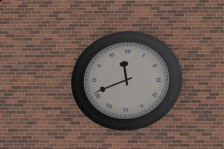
11:41
